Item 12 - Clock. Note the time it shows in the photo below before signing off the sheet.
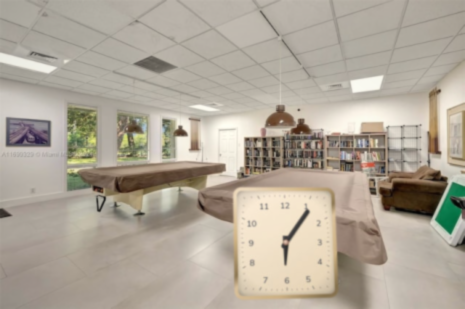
6:06
